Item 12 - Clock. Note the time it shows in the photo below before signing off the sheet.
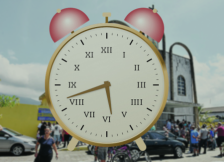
5:42
